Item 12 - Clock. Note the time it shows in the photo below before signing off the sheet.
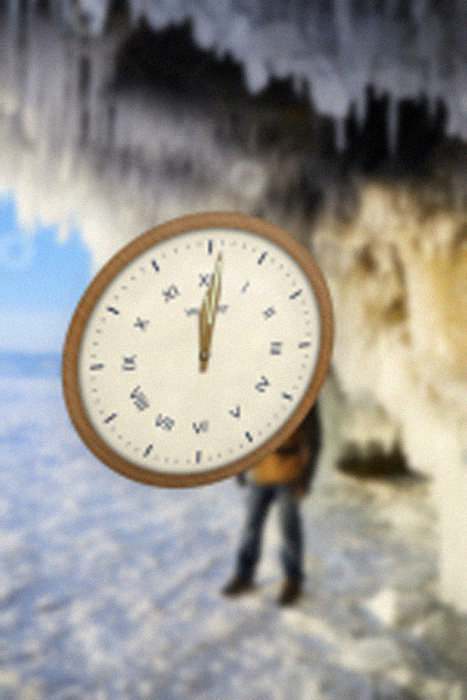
12:01
